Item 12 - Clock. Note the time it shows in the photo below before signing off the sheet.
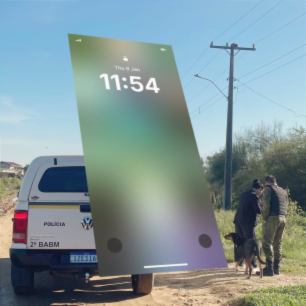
11:54
